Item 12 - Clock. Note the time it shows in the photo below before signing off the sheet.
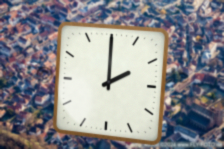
2:00
